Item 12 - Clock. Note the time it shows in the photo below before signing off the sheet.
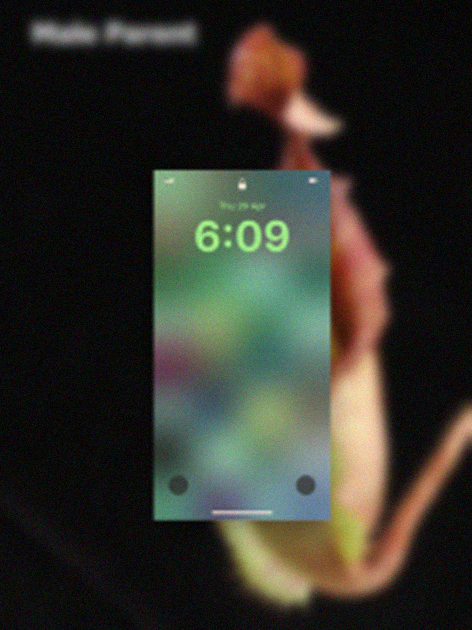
6:09
